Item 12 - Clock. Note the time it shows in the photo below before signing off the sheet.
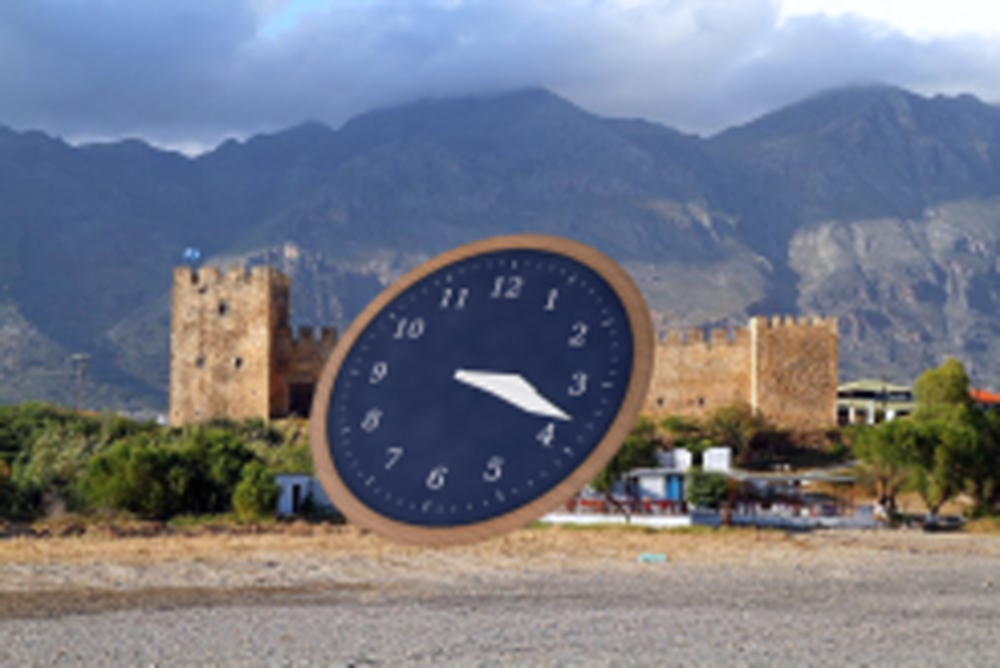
3:18
